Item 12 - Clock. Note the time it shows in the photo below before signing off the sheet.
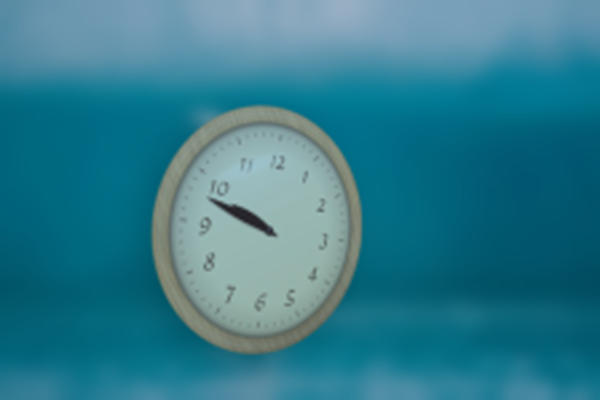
9:48
